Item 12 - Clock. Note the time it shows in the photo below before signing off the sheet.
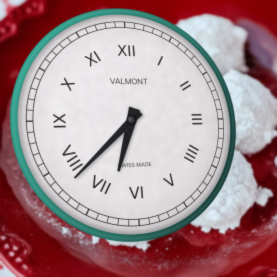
6:38
